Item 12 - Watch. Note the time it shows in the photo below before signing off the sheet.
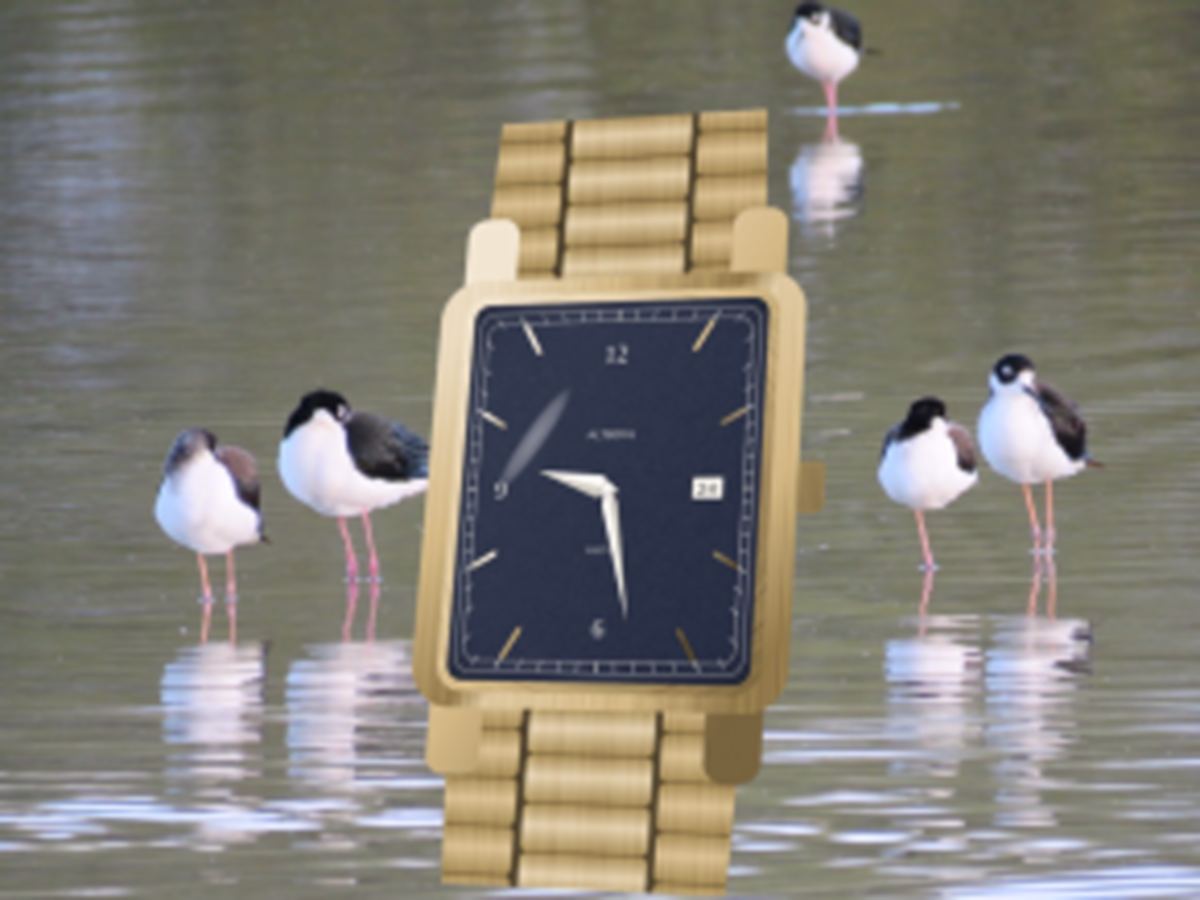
9:28
